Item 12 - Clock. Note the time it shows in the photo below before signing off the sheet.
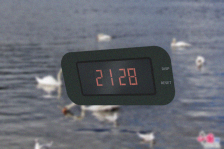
21:28
